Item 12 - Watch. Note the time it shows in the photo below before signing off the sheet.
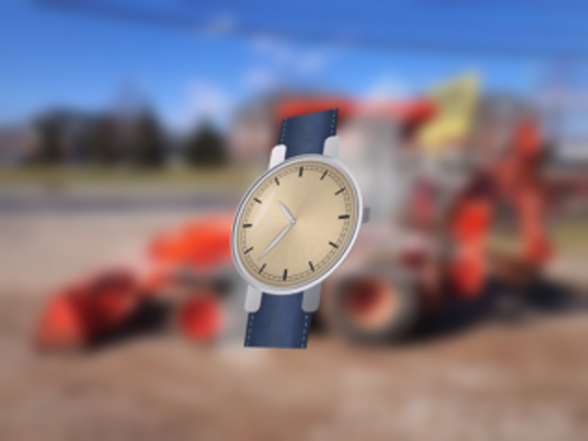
10:37
